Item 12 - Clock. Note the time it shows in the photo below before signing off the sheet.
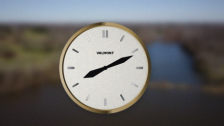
8:11
